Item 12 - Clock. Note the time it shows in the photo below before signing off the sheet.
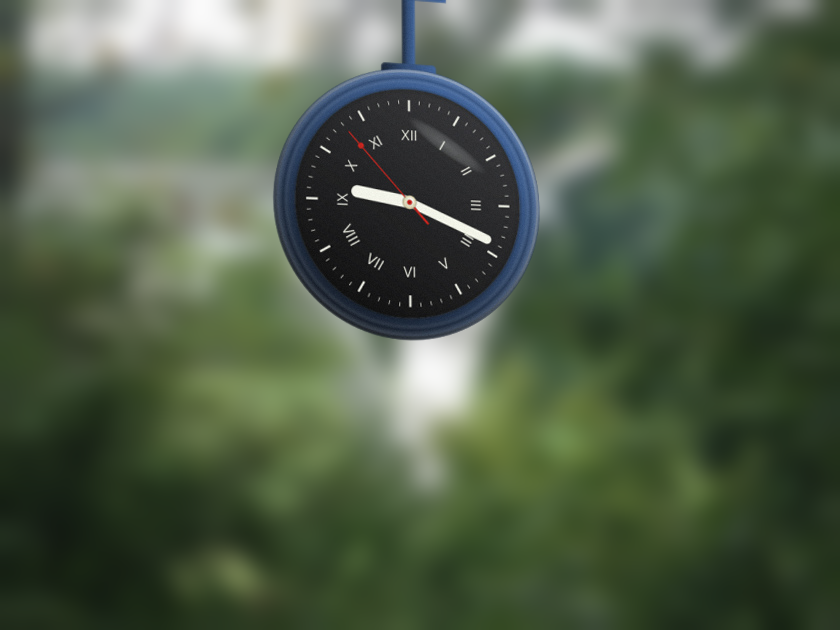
9:18:53
